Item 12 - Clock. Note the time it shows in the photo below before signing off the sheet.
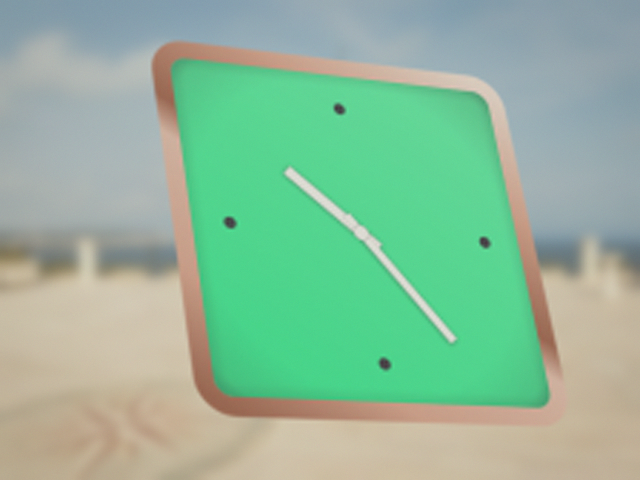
10:24
